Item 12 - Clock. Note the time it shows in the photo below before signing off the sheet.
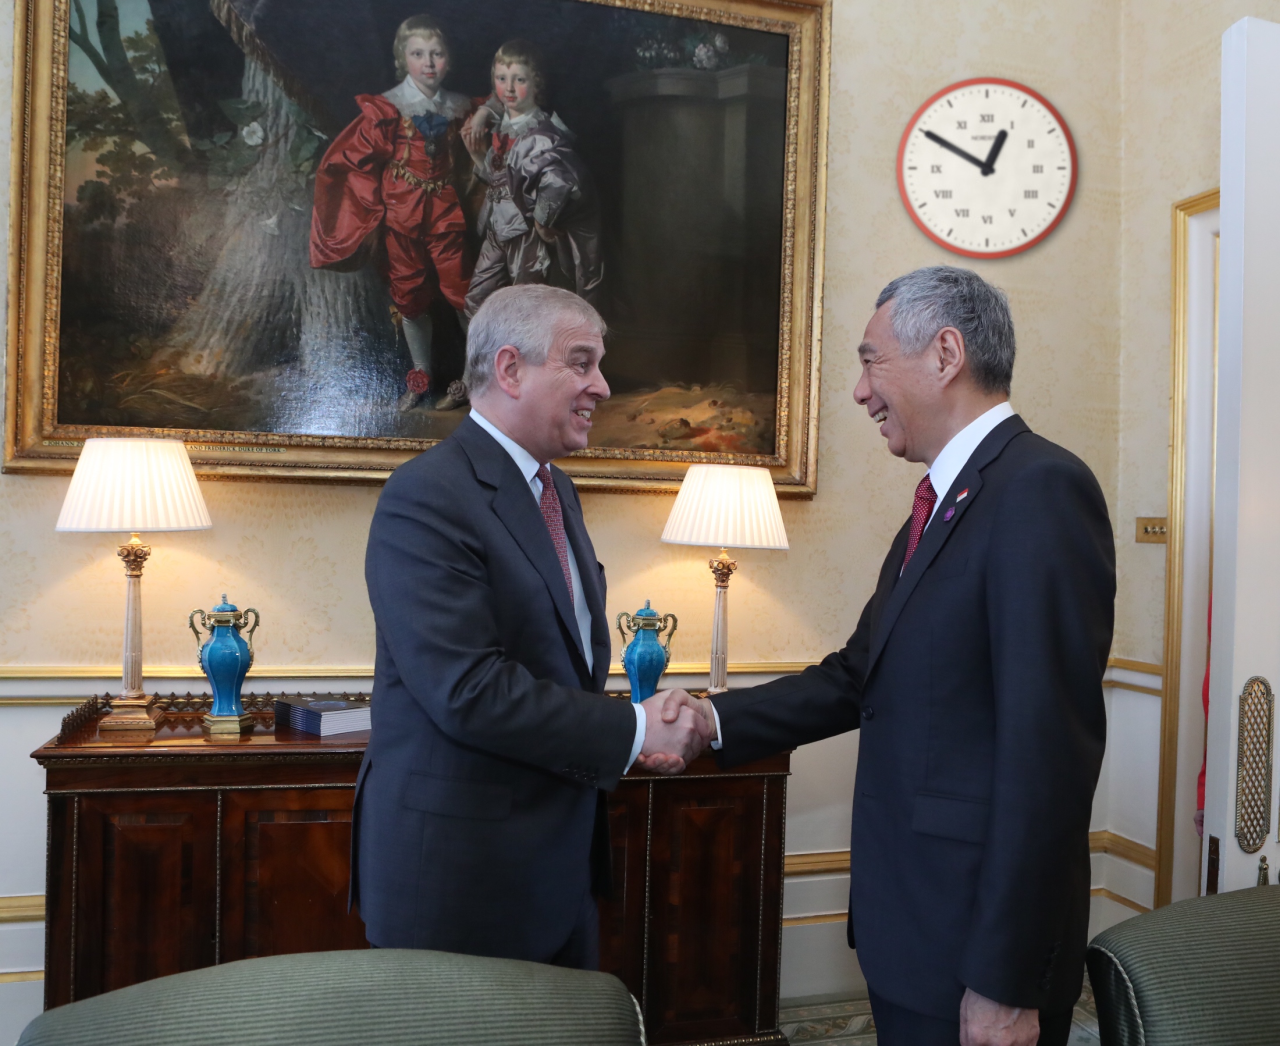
12:50
